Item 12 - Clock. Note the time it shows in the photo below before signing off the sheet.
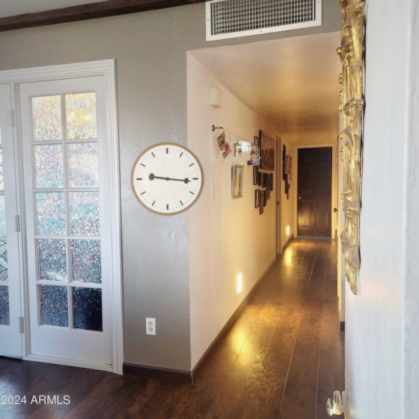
9:16
